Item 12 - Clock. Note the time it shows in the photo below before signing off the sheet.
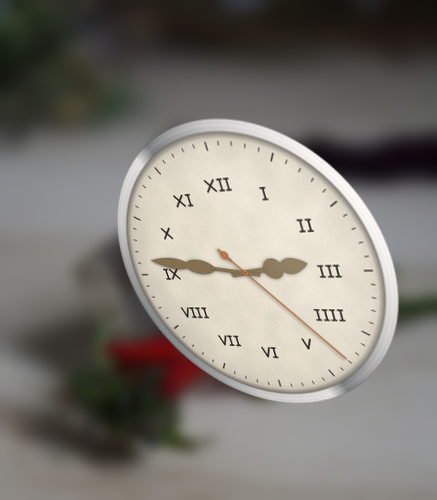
2:46:23
